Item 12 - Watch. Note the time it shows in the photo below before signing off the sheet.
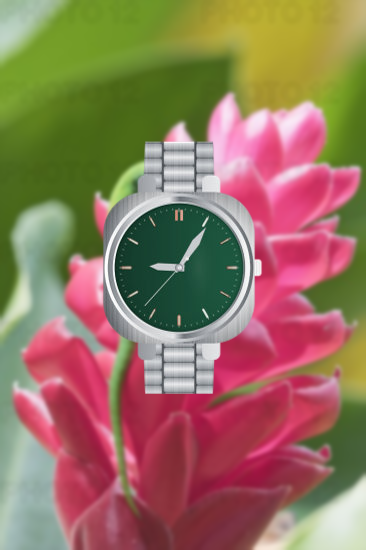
9:05:37
